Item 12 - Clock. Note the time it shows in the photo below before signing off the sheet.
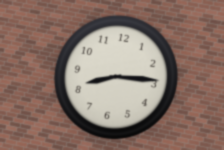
8:14
